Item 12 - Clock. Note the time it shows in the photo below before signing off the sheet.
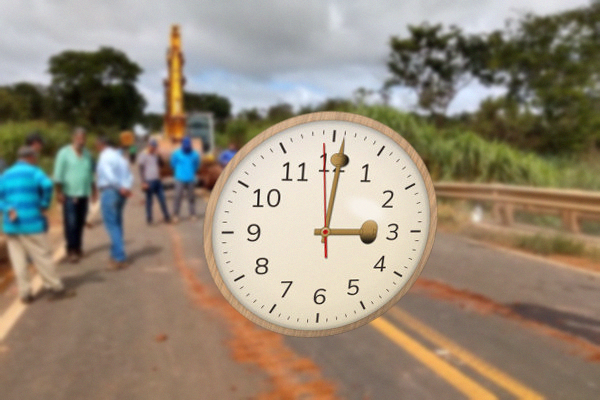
3:00:59
